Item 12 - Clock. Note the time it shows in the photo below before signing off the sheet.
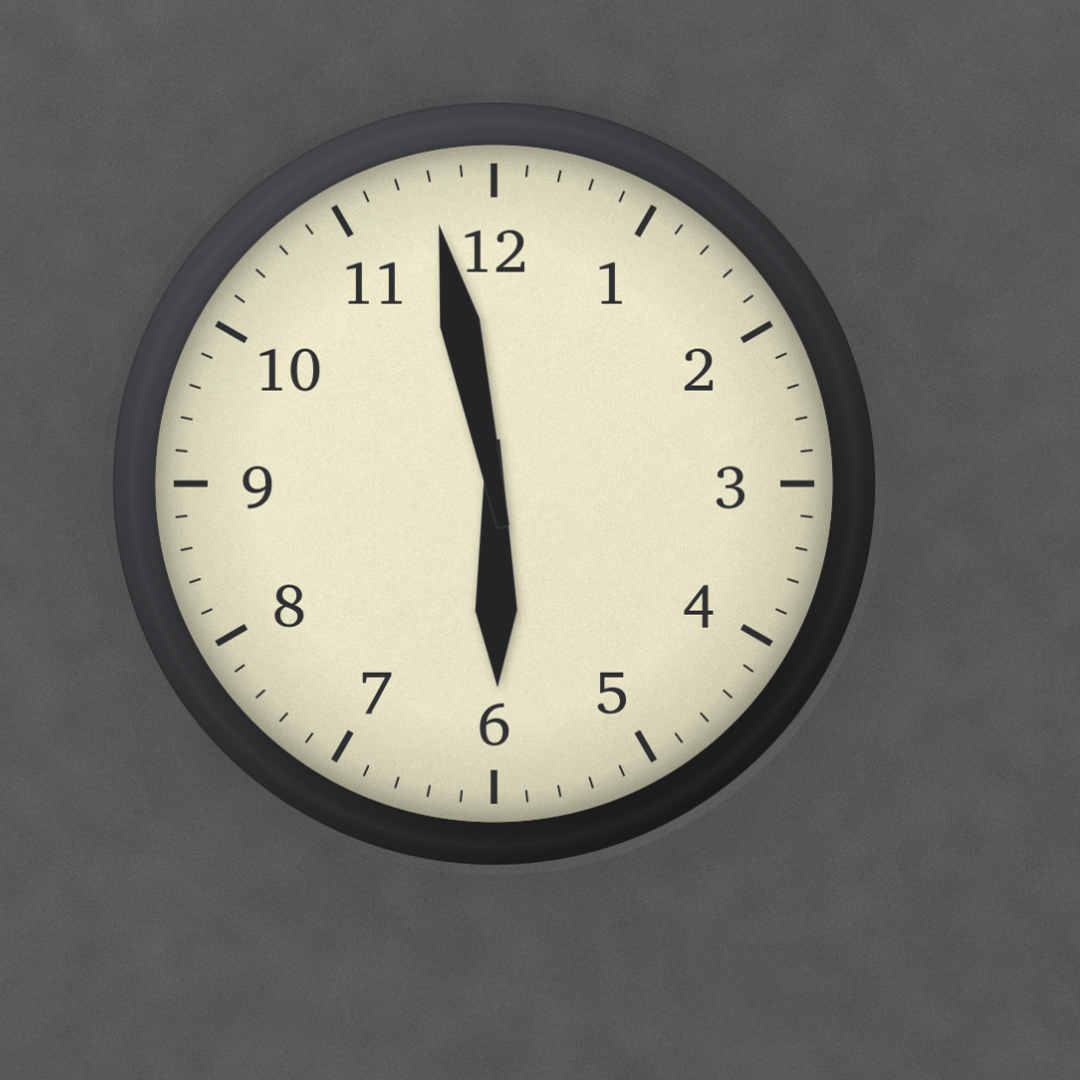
5:58
